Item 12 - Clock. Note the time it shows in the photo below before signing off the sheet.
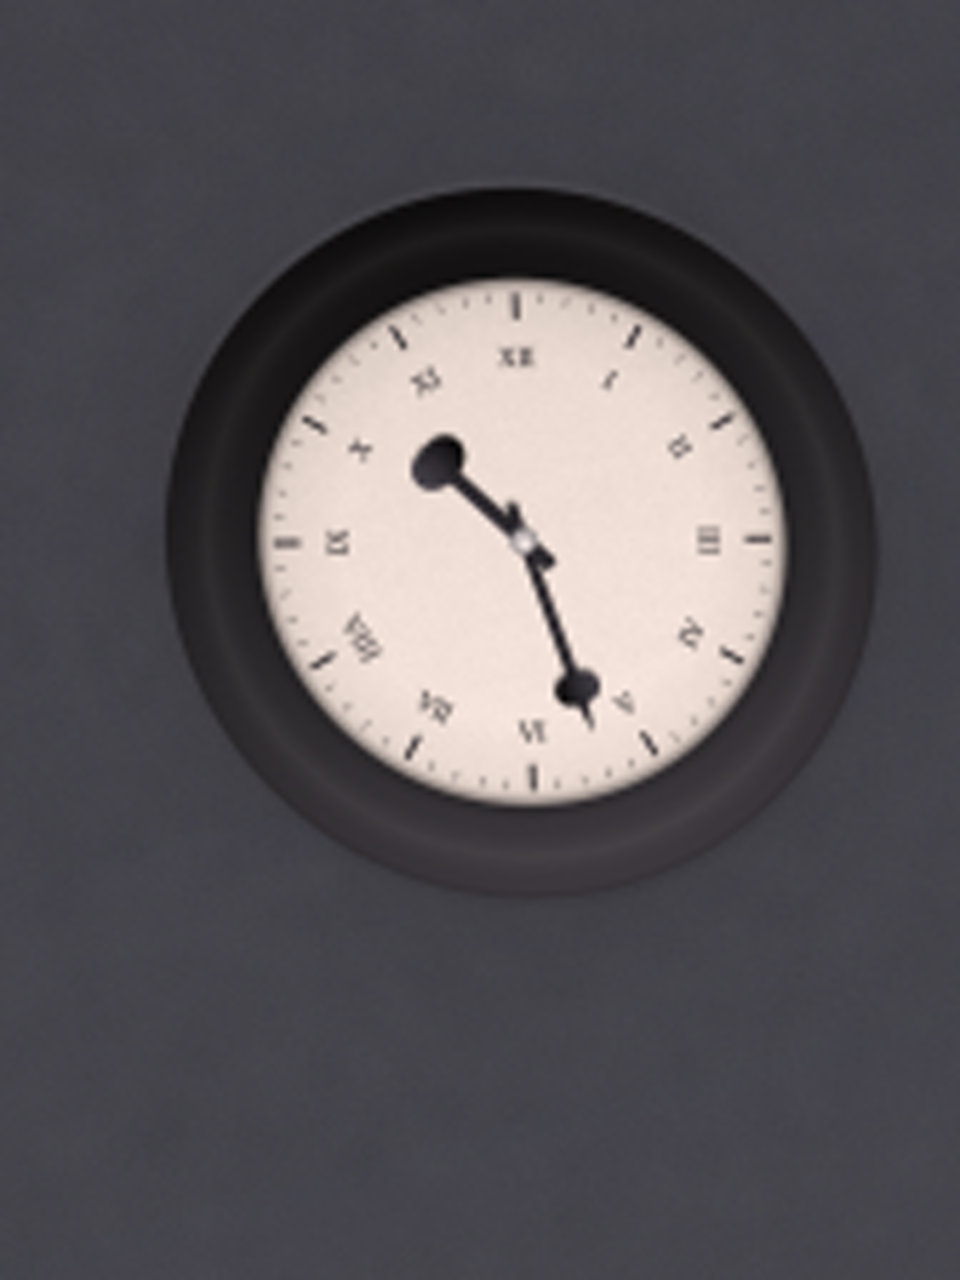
10:27
